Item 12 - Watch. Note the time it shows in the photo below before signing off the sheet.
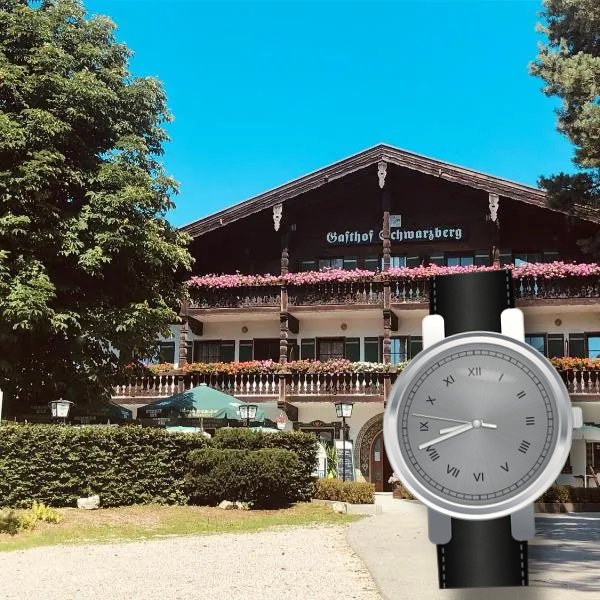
8:41:47
